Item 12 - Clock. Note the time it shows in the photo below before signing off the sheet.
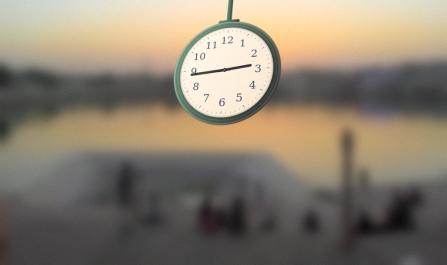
2:44
